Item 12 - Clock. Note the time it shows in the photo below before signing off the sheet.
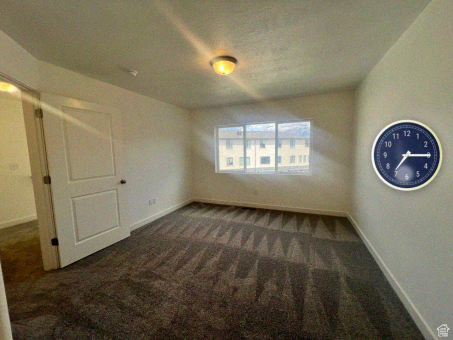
7:15
